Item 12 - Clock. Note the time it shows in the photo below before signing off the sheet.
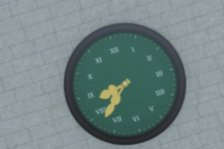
8:38
